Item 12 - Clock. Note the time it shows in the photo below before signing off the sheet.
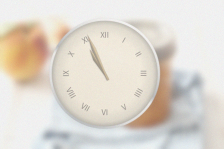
10:56
